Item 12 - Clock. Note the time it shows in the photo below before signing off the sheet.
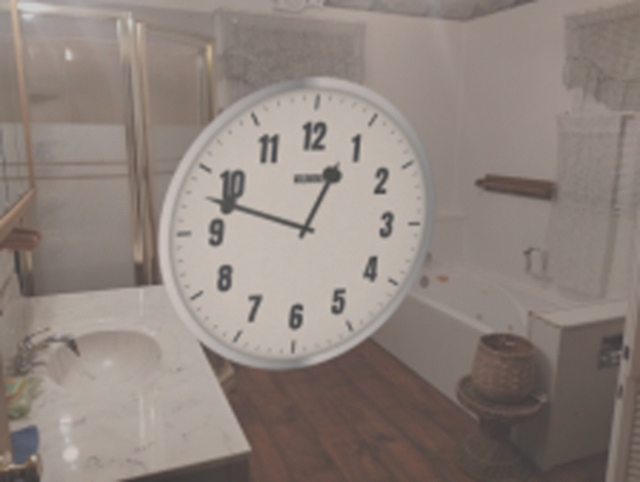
12:48
